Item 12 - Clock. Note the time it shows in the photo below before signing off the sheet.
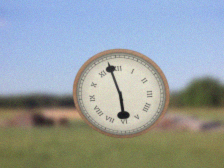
5:58
